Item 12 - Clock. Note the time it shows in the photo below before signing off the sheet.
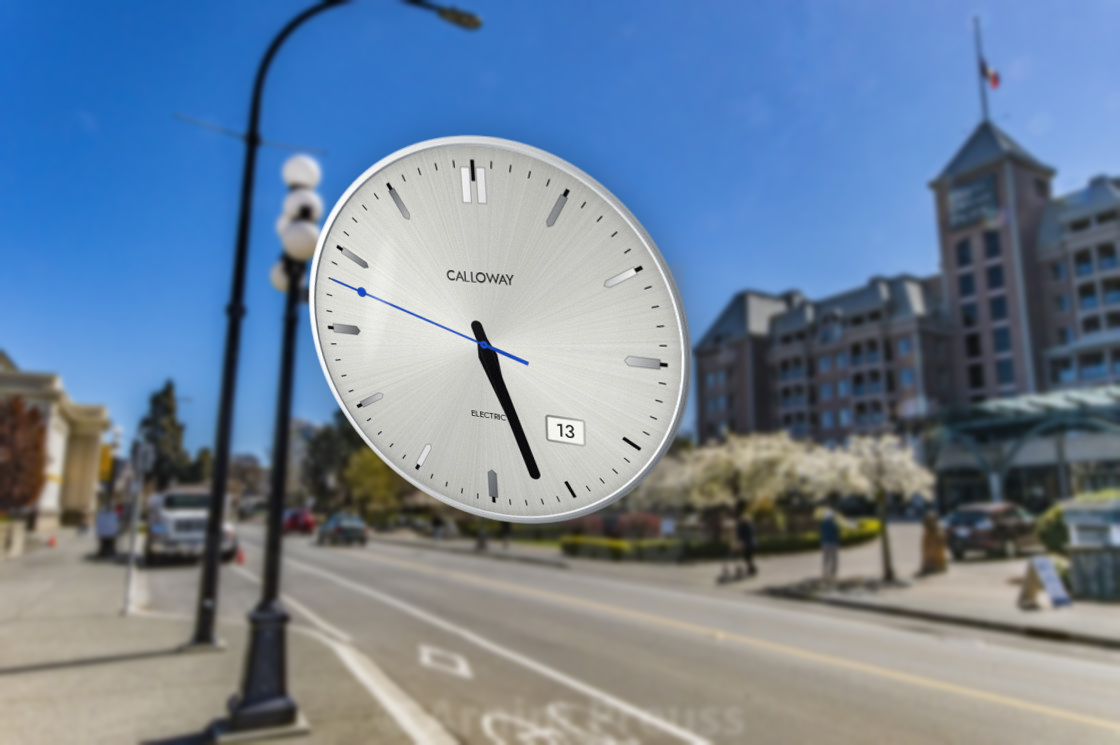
5:26:48
